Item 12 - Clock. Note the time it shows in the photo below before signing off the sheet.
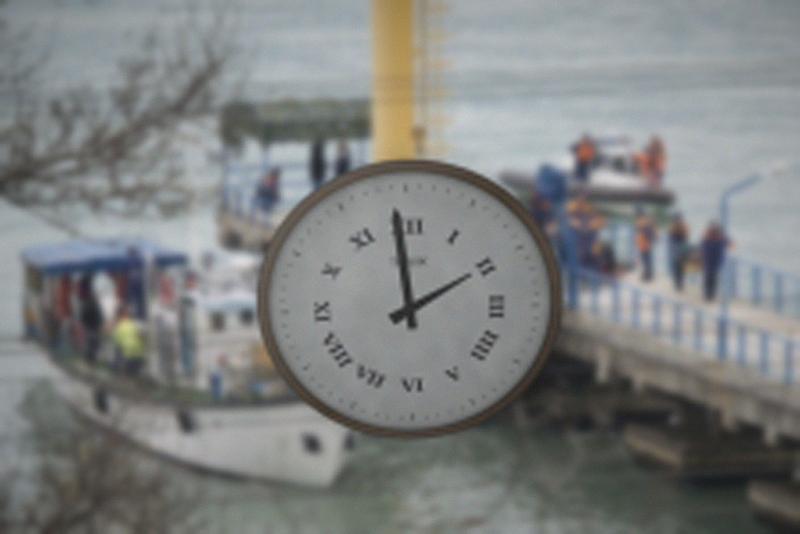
1:59
